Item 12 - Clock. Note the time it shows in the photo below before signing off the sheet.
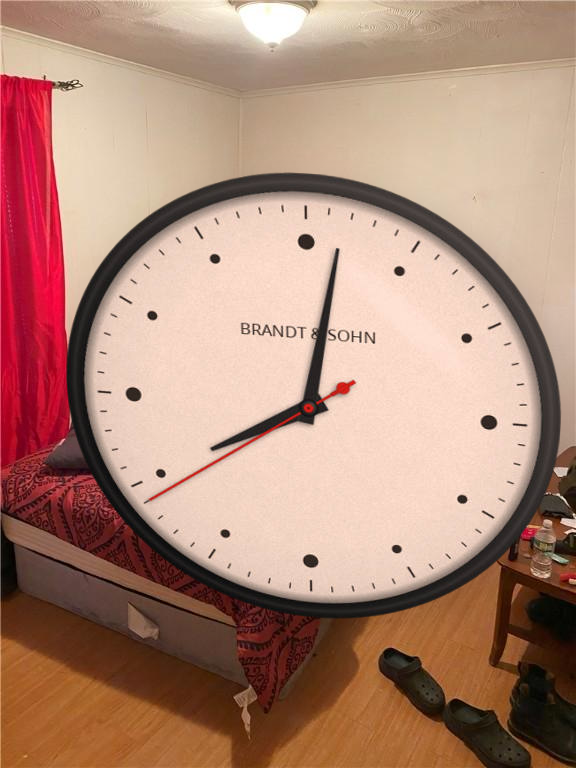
8:01:39
